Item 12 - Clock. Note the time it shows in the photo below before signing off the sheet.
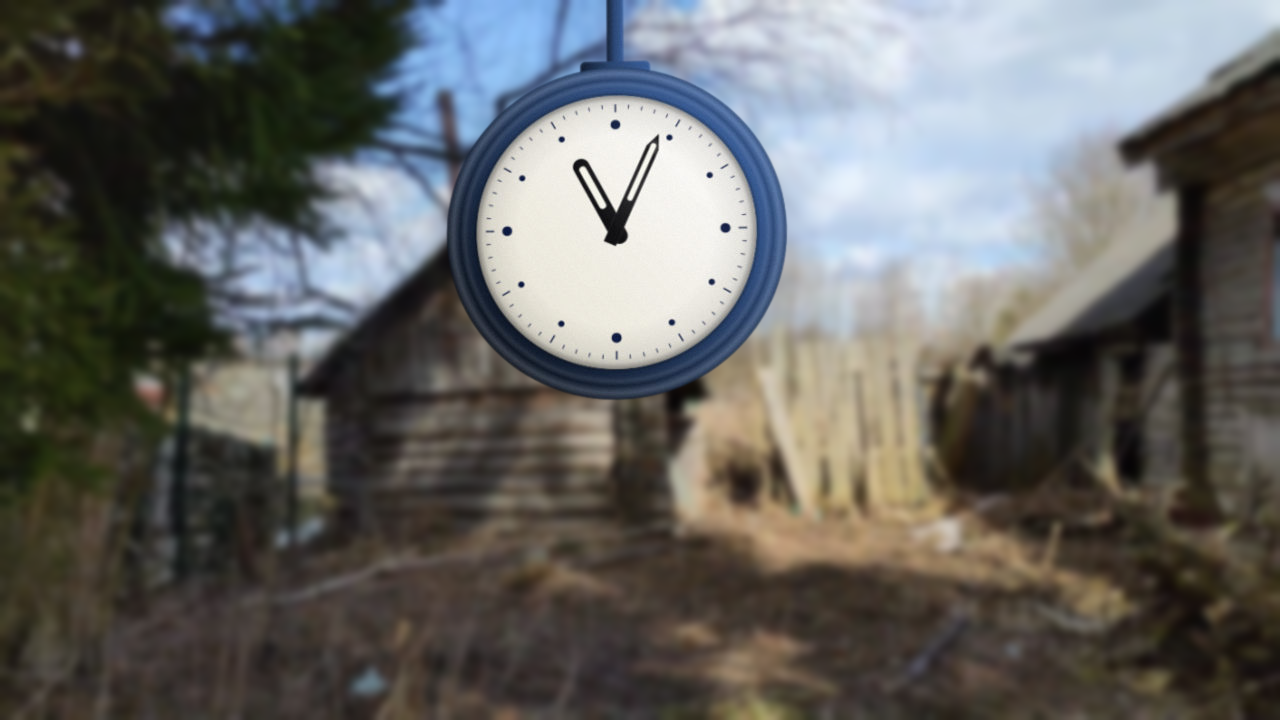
11:04
